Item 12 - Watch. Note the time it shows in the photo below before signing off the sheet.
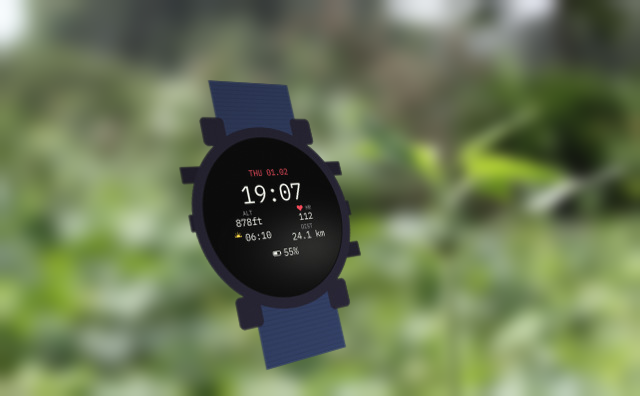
19:07
